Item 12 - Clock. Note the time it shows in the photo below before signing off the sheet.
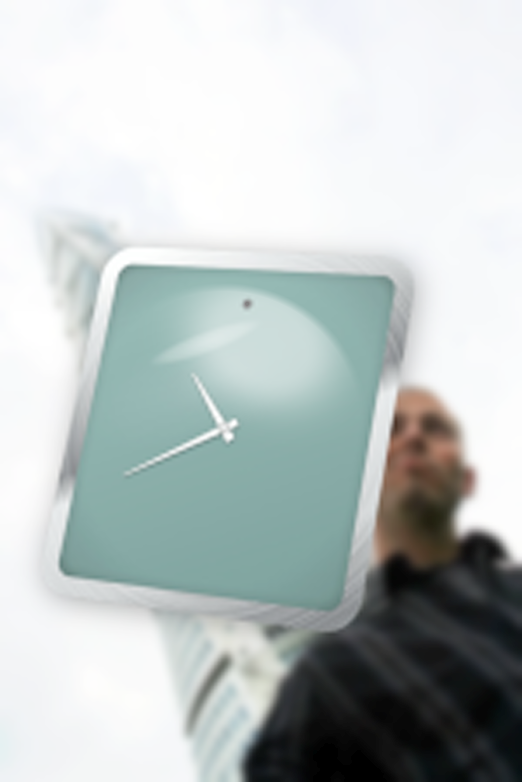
10:40
